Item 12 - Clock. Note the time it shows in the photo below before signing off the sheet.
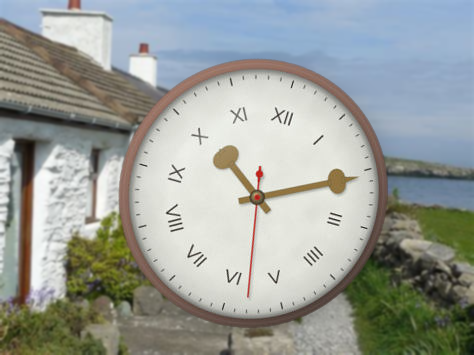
10:10:28
